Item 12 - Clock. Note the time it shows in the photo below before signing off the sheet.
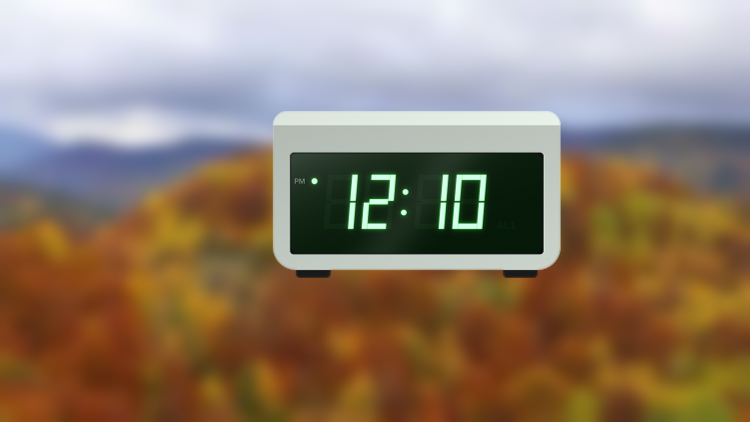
12:10
